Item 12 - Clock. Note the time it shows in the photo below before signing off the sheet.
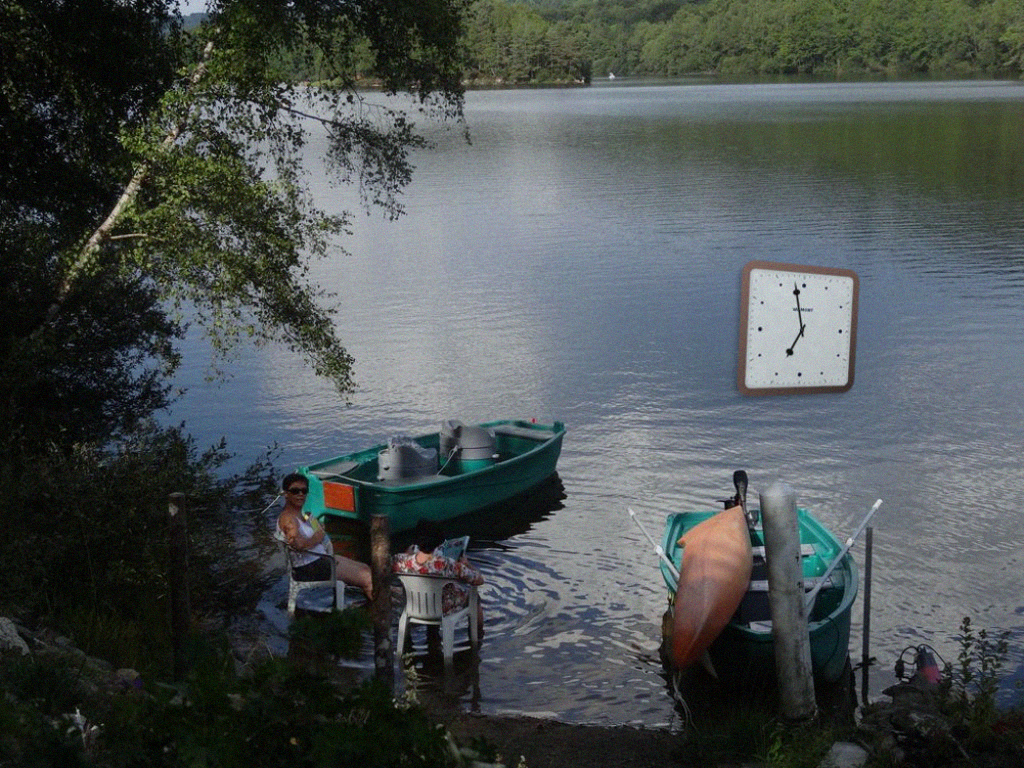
6:58
